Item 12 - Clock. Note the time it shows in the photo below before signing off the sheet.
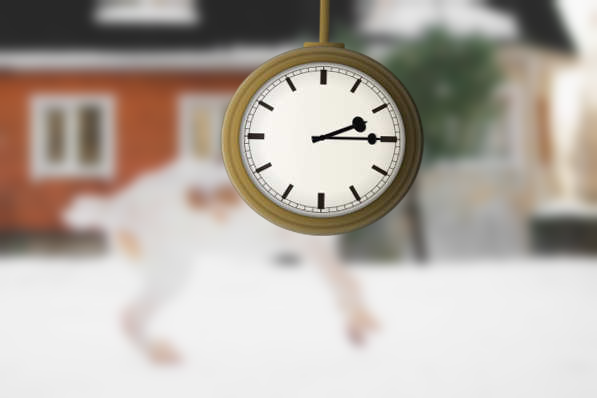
2:15
